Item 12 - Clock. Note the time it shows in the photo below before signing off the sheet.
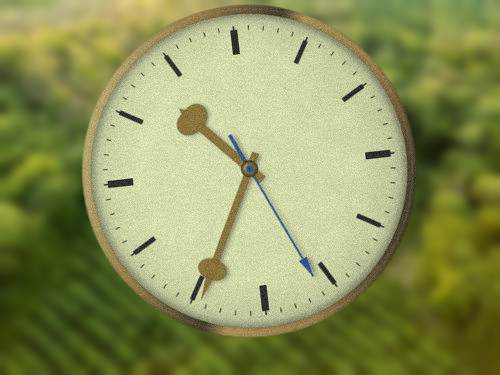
10:34:26
